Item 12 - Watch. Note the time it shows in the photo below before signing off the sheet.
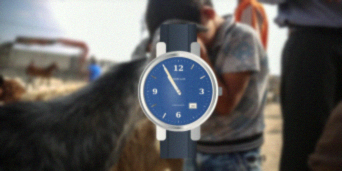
10:55
